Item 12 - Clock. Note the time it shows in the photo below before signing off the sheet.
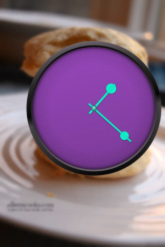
1:22
